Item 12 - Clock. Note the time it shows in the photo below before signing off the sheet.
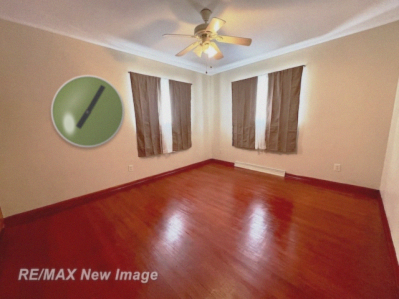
7:05
